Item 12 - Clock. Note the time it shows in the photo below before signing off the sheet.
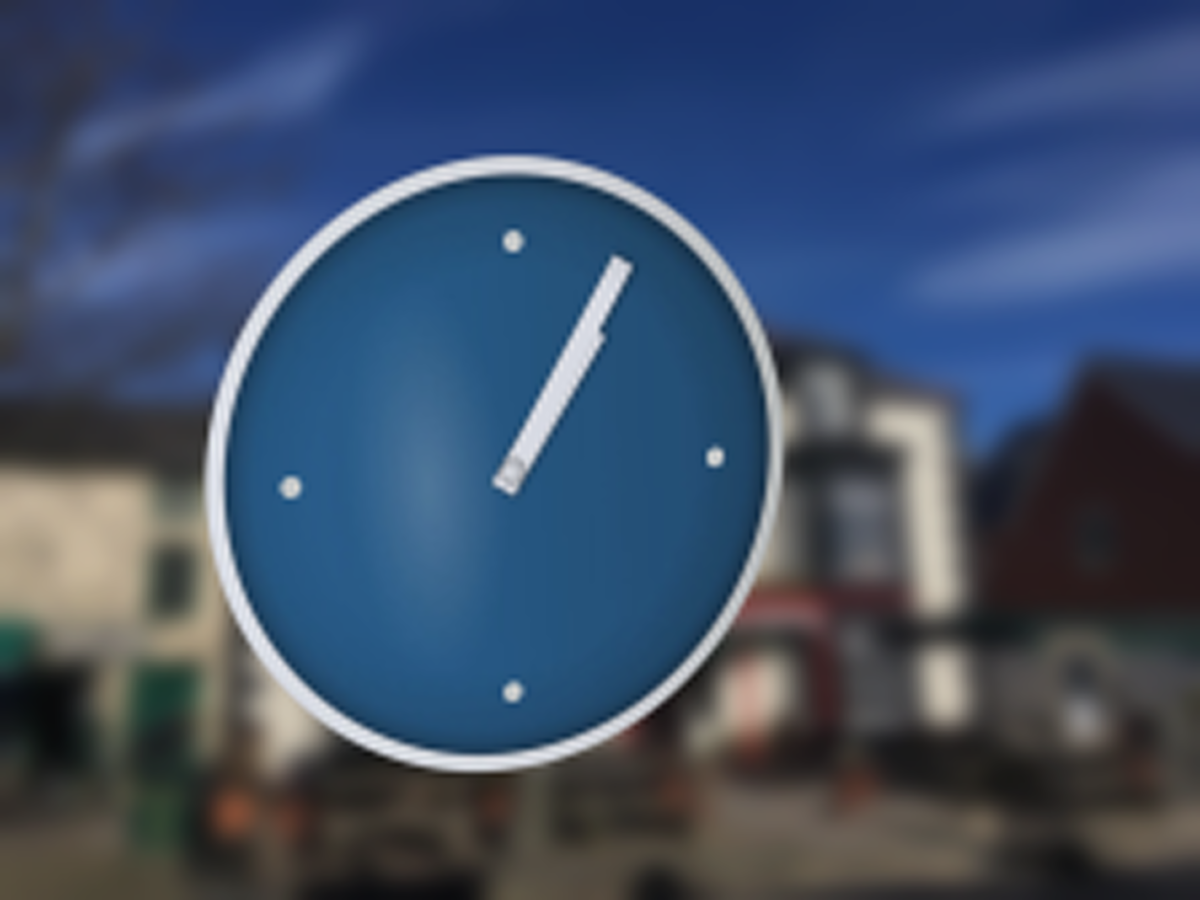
1:05
